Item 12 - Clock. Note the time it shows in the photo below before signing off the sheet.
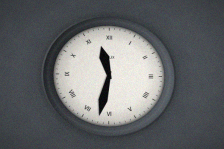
11:32
